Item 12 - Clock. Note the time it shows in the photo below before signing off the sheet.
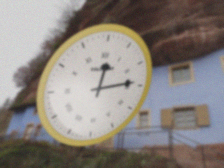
12:14
